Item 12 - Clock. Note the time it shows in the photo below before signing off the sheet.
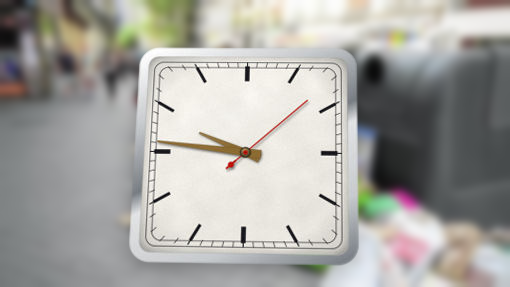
9:46:08
